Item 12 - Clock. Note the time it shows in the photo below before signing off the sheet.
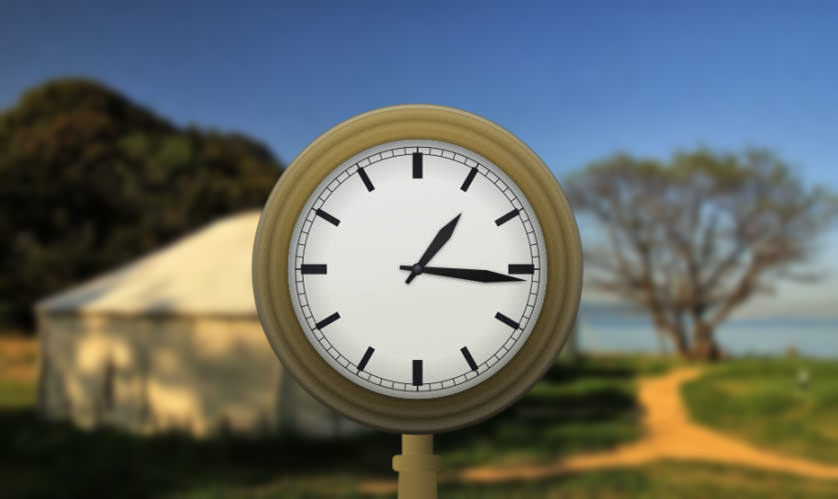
1:16
